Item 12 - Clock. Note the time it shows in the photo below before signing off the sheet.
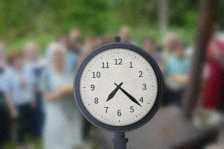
7:22
